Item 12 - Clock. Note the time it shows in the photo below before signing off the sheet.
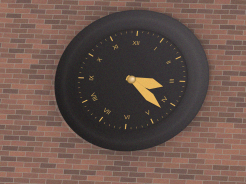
3:22
